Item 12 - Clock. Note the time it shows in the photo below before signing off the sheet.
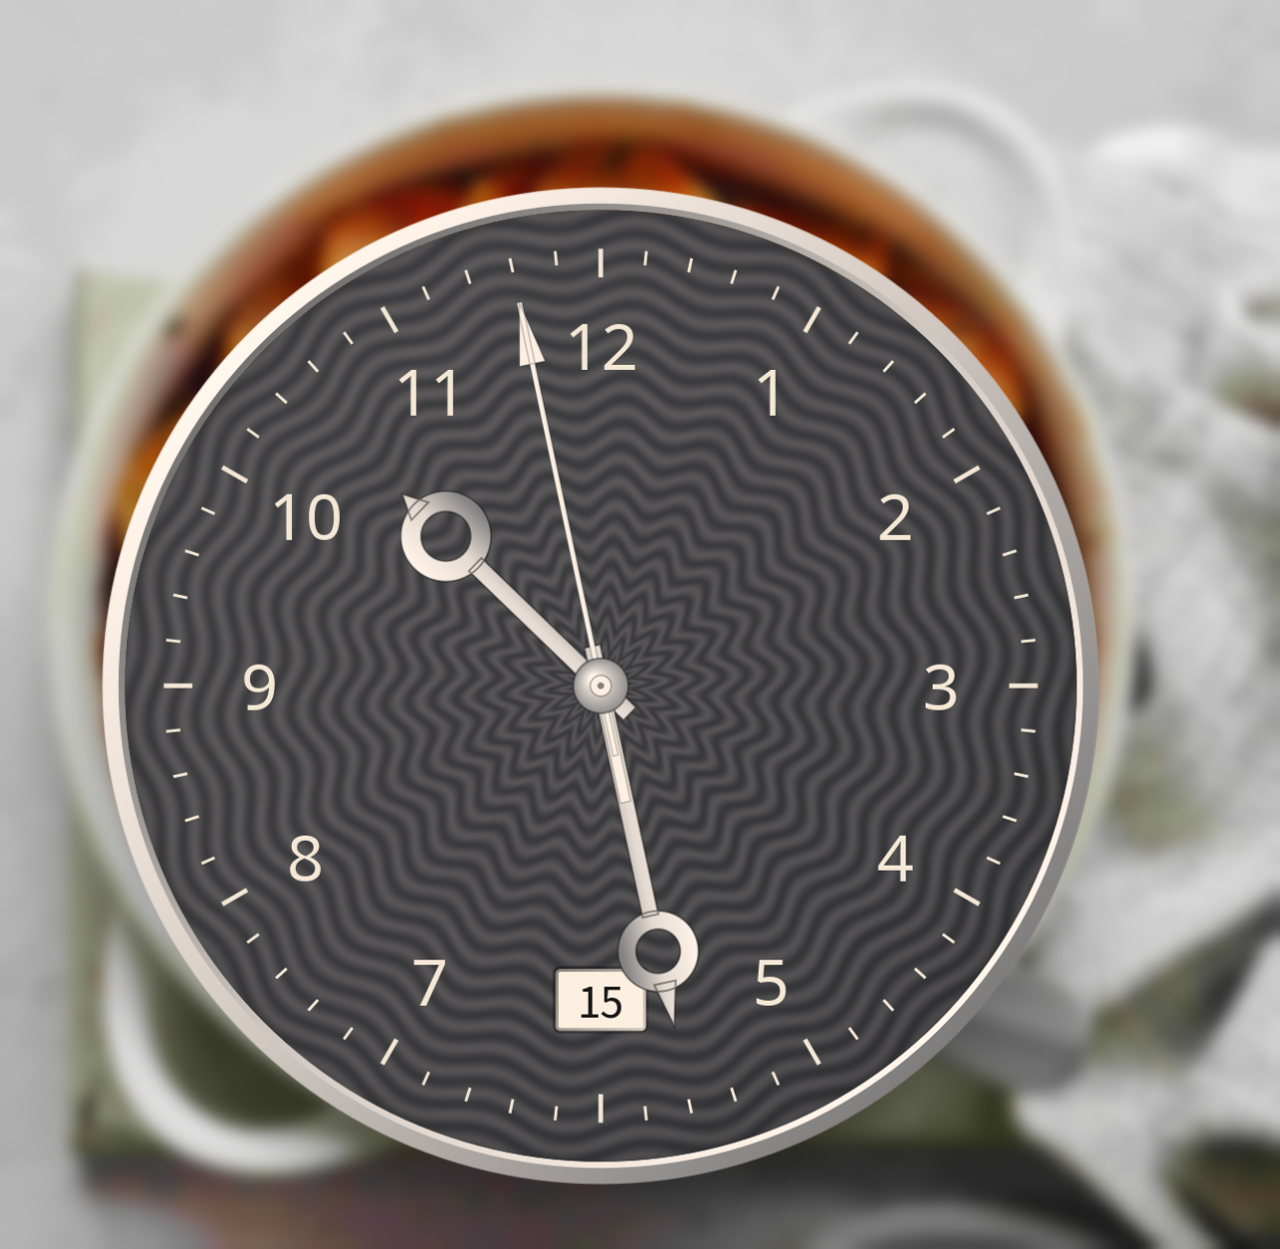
10:27:58
